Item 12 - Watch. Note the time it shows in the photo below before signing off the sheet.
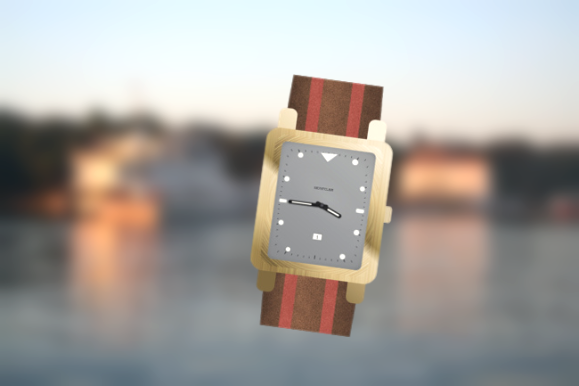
3:45
